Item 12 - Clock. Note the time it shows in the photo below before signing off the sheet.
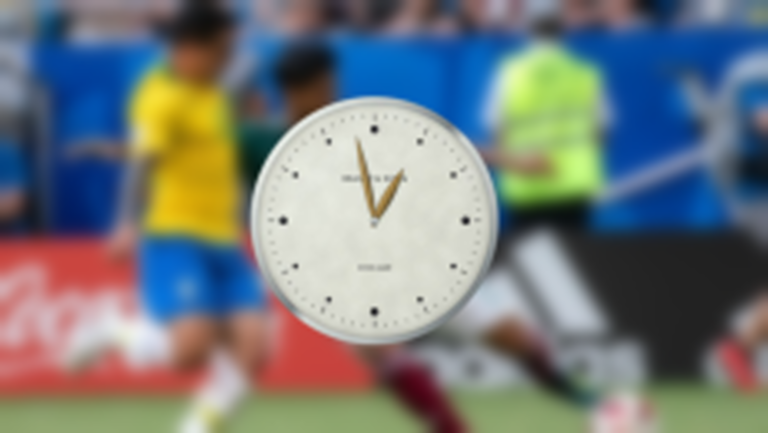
12:58
